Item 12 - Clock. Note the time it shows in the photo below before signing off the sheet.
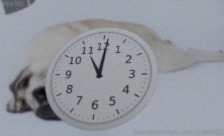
11:01
